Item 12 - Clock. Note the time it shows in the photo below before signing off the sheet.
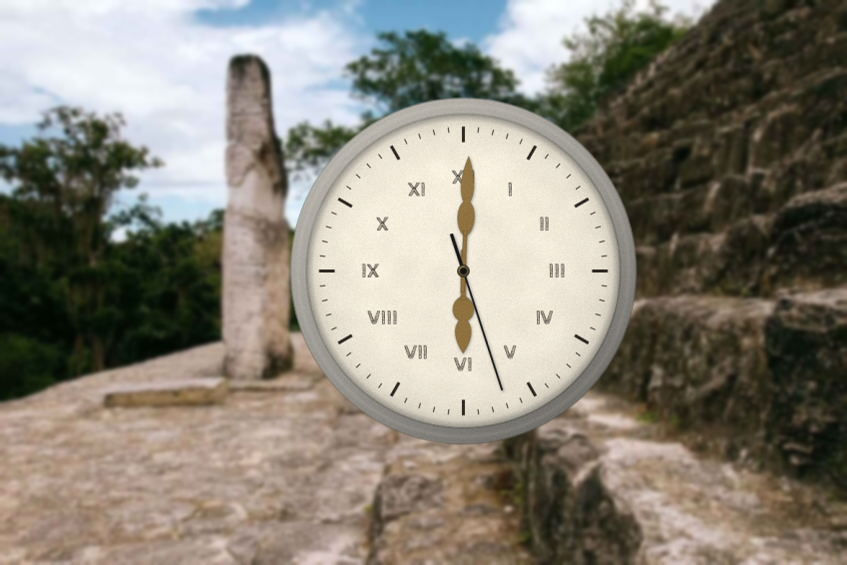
6:00:27
